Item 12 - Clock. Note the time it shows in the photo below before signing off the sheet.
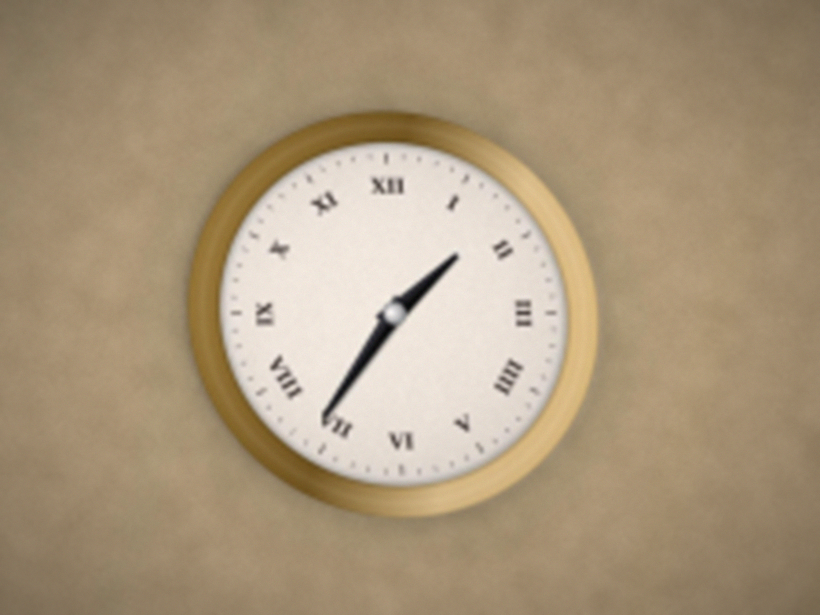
1:36
